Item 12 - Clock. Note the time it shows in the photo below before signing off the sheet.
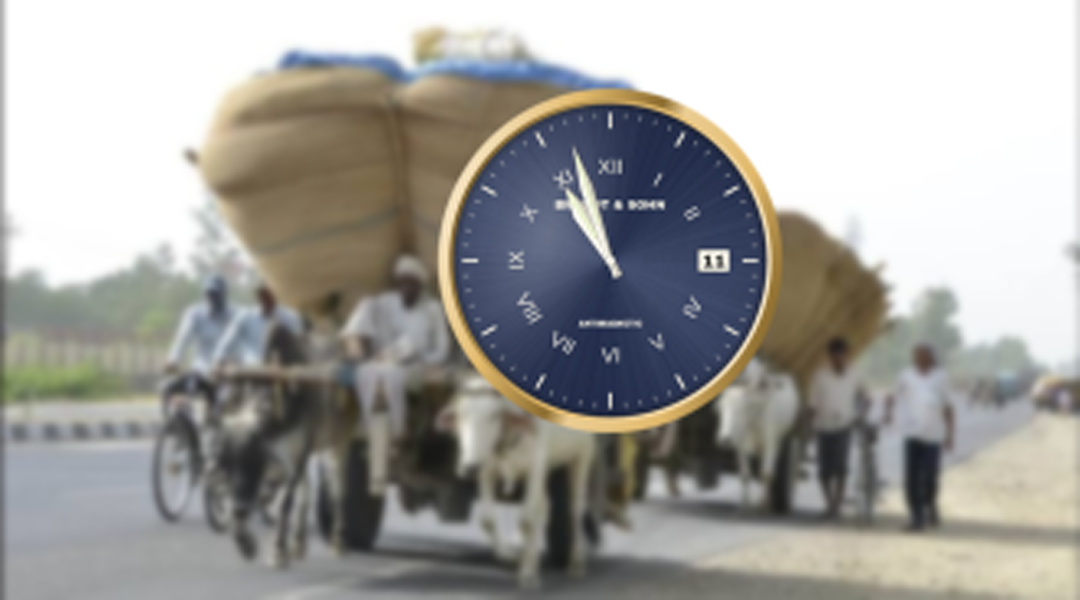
10:57
